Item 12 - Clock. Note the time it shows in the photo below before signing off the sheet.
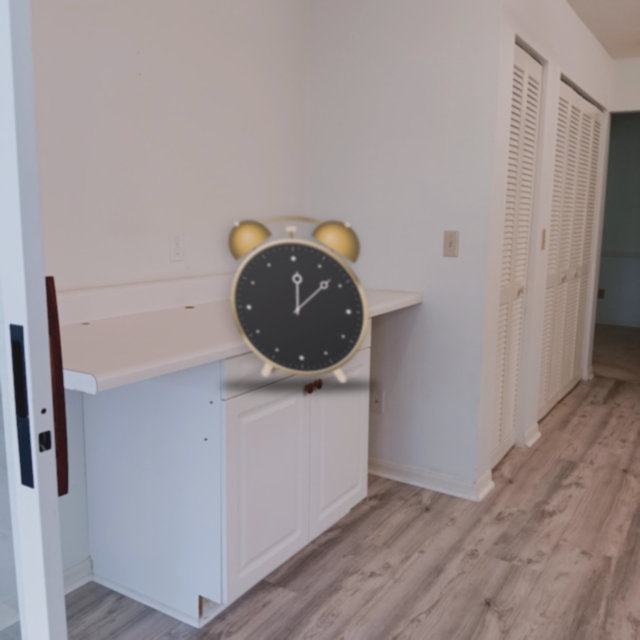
12:08
